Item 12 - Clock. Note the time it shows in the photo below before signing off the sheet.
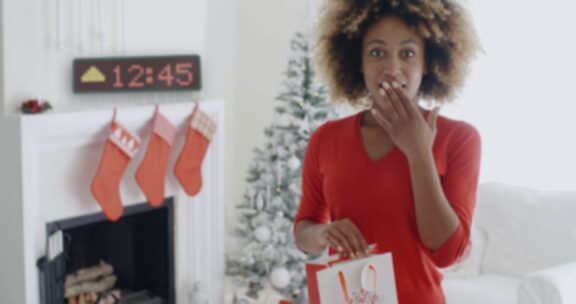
12:45
